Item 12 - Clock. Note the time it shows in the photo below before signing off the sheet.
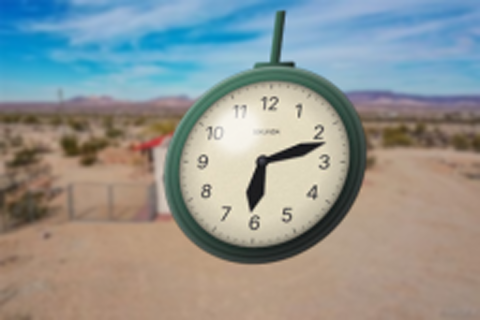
6:12
